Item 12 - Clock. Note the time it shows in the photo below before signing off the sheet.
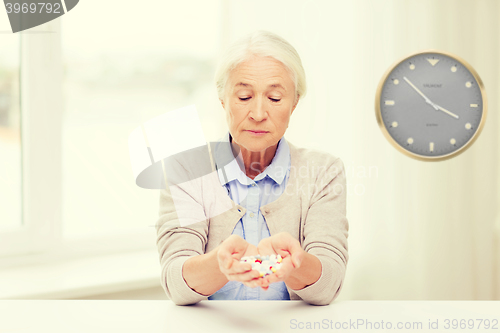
3:52
